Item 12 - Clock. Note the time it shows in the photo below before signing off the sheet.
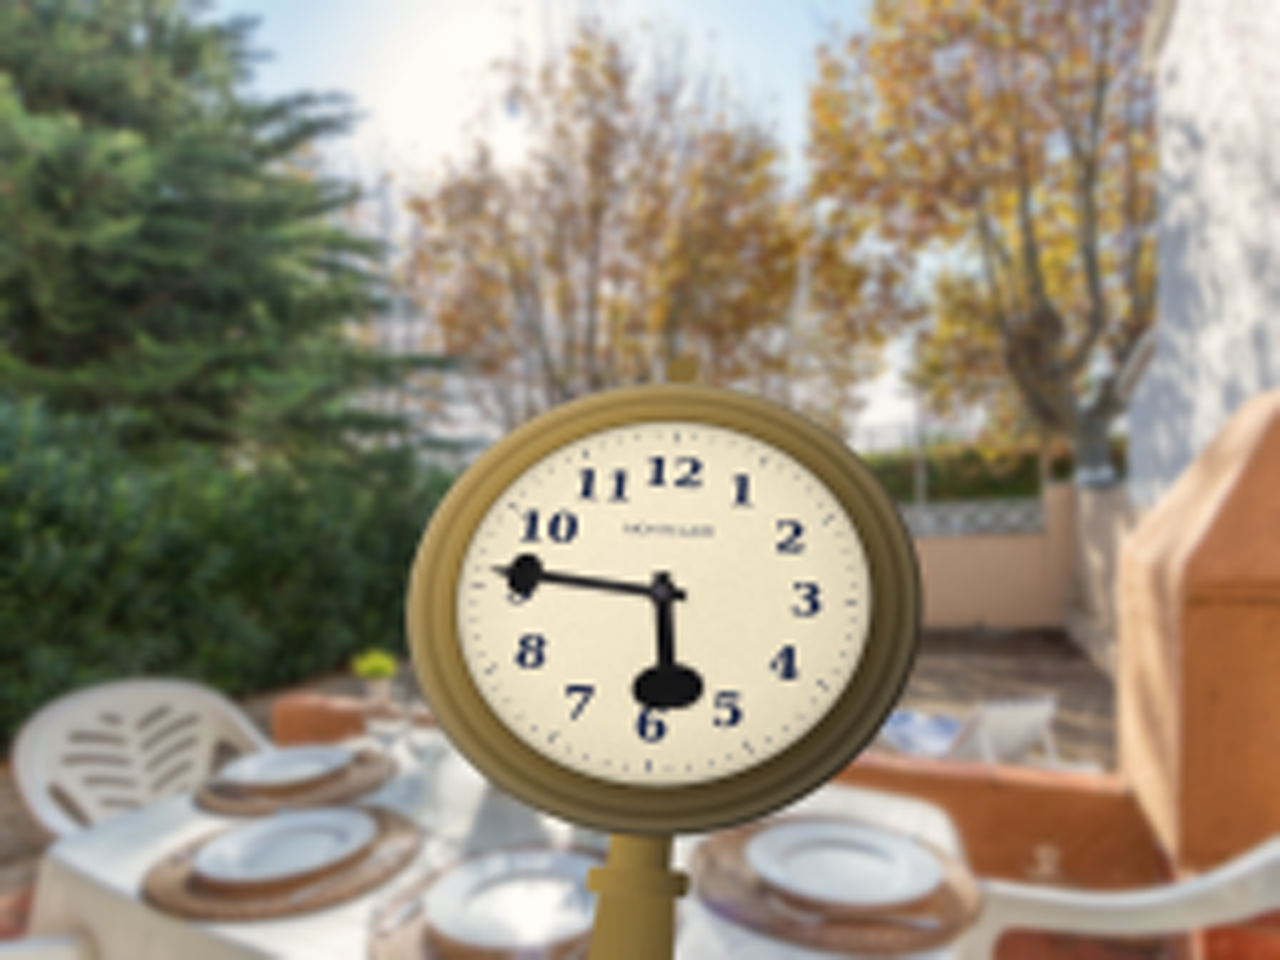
5:46
